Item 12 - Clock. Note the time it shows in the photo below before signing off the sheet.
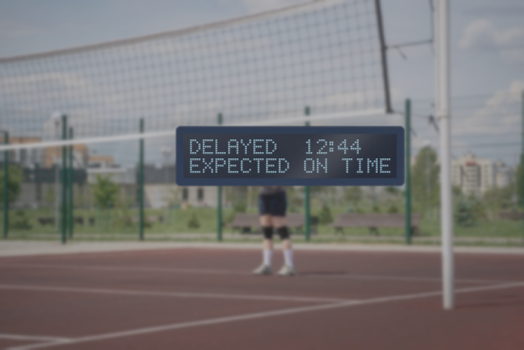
12:44
